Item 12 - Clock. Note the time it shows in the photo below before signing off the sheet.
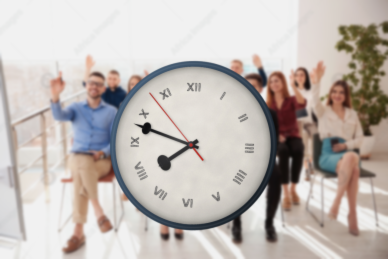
7:47:53
